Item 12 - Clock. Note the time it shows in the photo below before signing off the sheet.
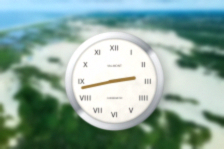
2:43
